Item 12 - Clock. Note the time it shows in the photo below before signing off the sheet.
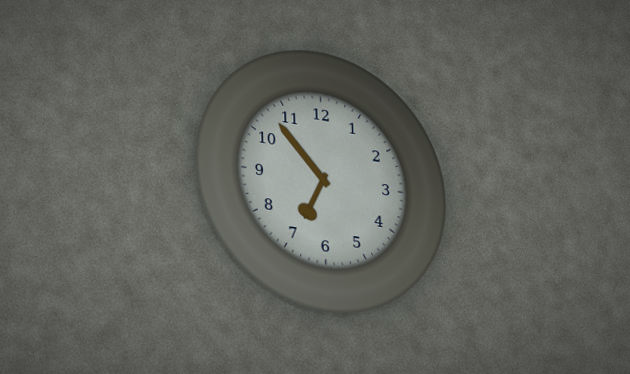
6:53
